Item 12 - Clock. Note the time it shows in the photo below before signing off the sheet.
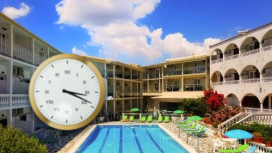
3:19
